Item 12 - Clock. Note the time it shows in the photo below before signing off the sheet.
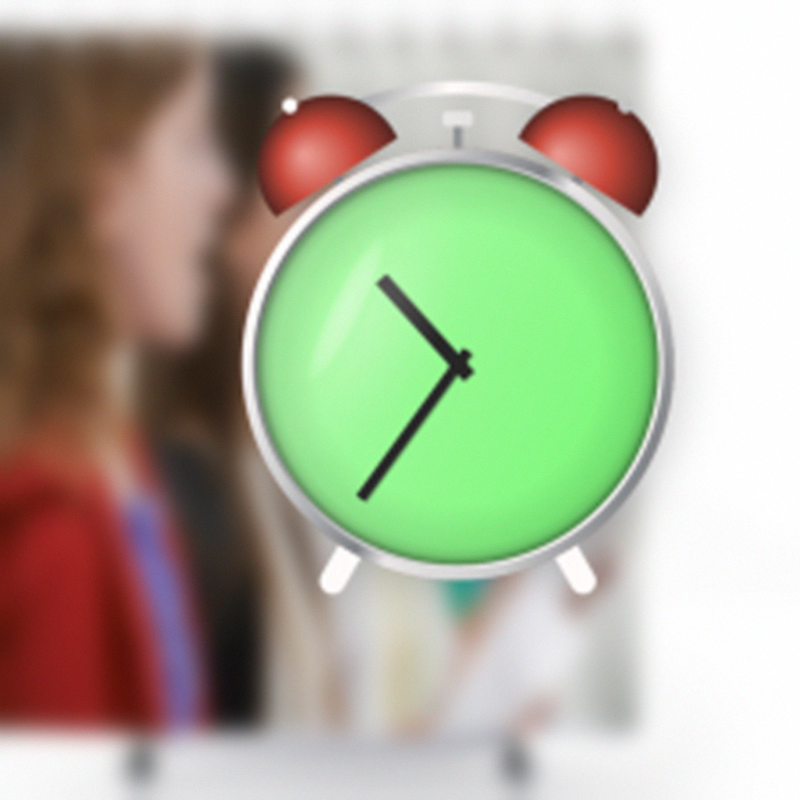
10:36
